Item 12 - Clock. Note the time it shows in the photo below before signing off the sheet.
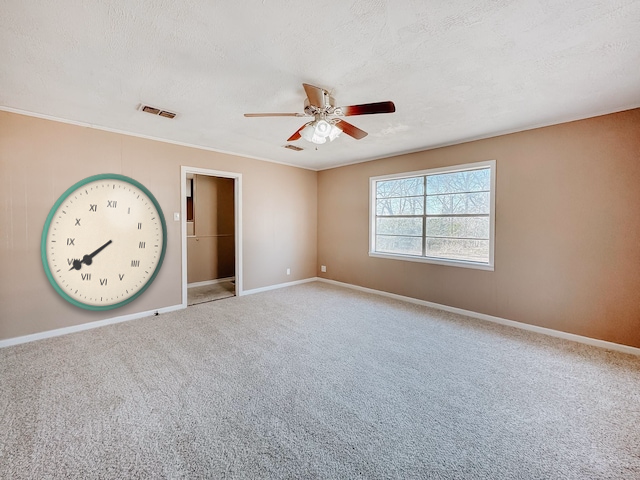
7:39
